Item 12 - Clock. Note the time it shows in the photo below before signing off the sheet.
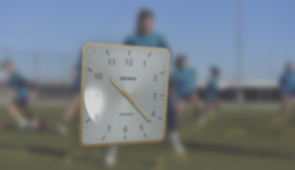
10:22
